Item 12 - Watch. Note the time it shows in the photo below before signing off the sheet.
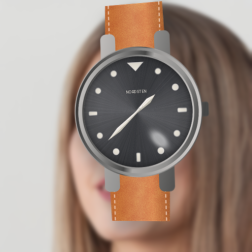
1:38
